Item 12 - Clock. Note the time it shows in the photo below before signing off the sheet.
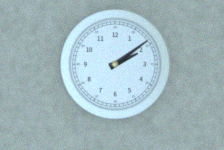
2:09
